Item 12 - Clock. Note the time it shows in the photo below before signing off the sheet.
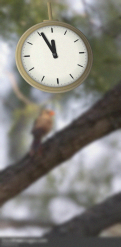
11:56
